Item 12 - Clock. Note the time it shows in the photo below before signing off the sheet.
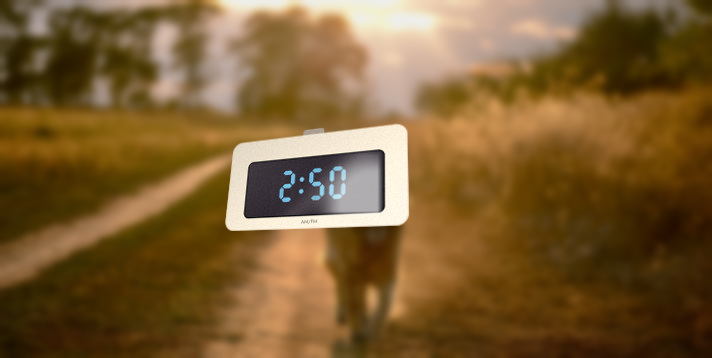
2:50
